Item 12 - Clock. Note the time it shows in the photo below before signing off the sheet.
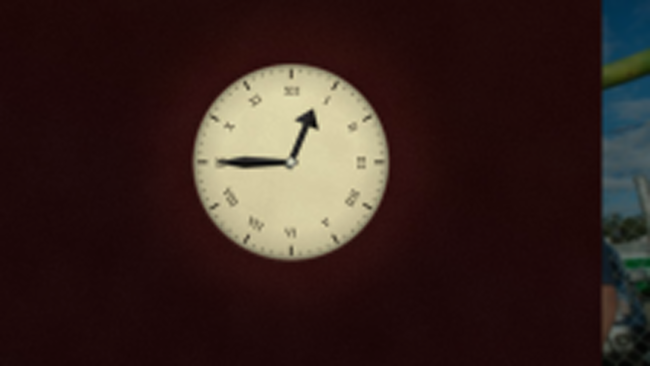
12:45
